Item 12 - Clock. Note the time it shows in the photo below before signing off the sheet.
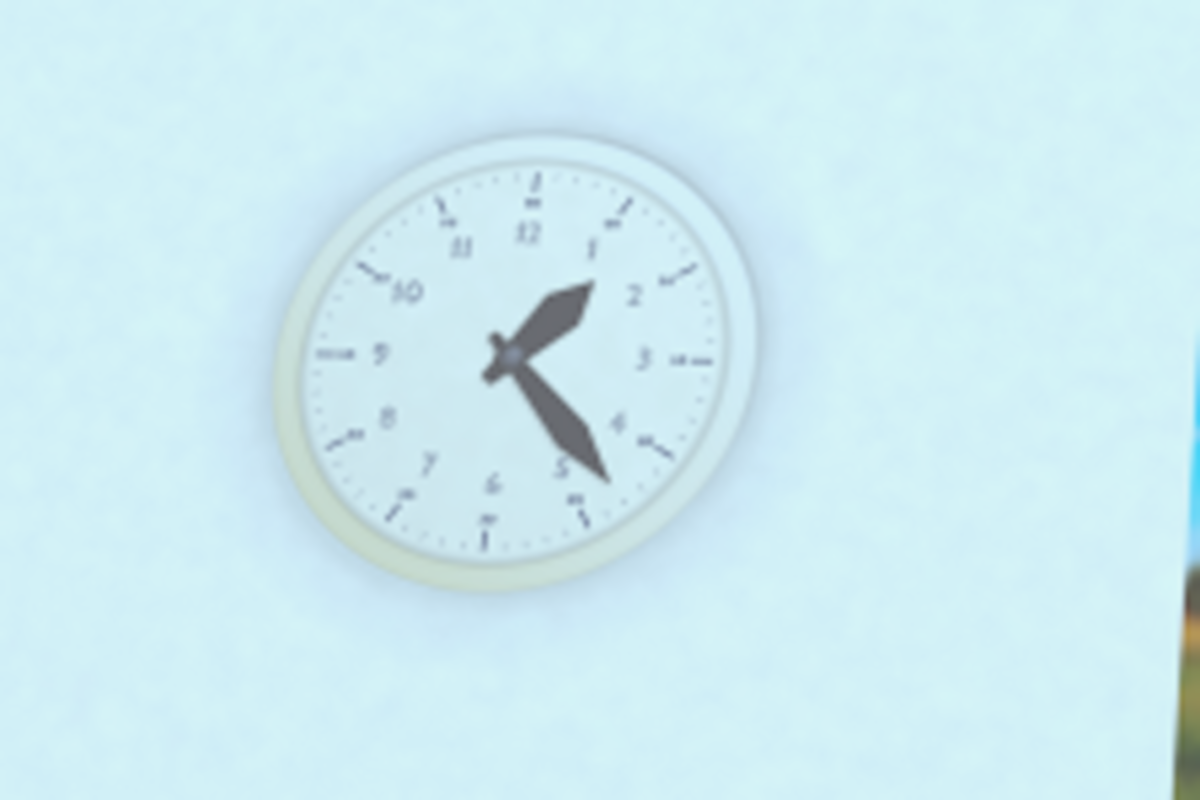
1:23
